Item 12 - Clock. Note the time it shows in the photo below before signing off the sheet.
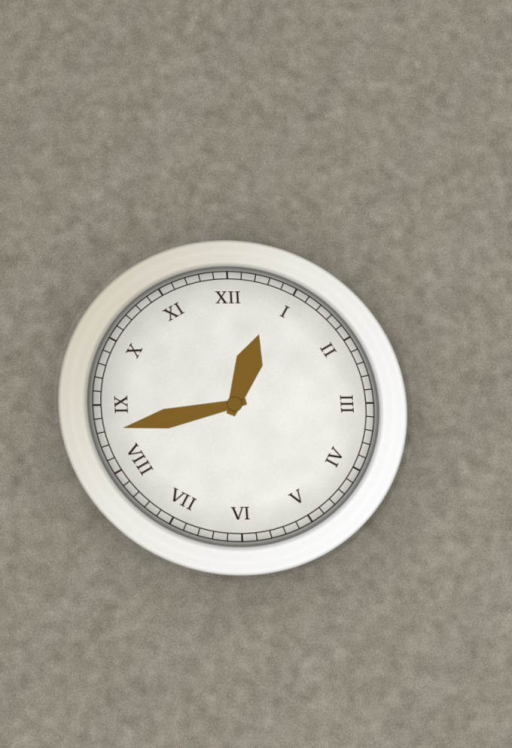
12:43
